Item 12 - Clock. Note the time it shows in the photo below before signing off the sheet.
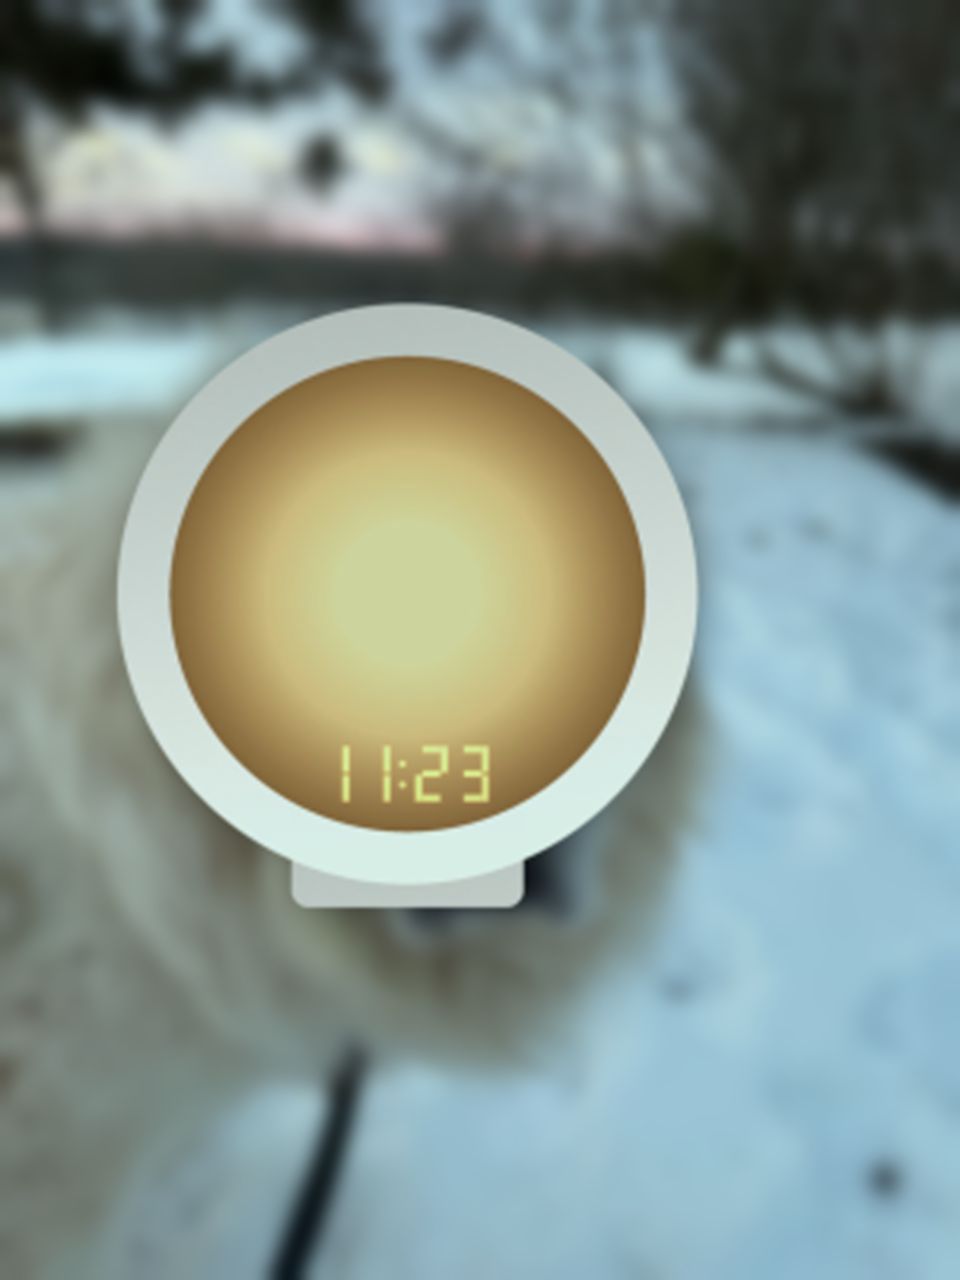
11:23
